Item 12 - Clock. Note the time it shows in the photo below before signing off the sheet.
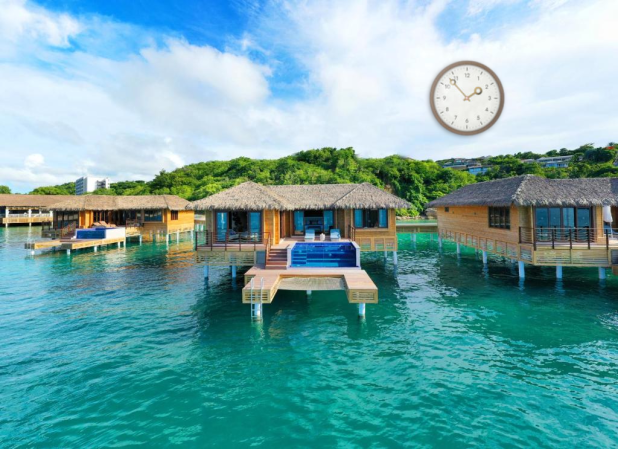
1:53
